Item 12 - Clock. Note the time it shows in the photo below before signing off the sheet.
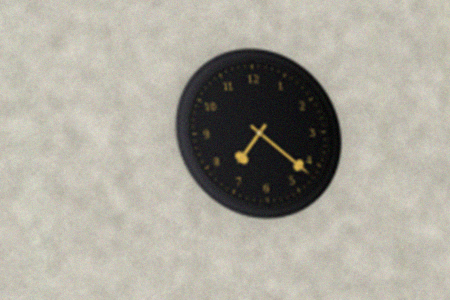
7:22
